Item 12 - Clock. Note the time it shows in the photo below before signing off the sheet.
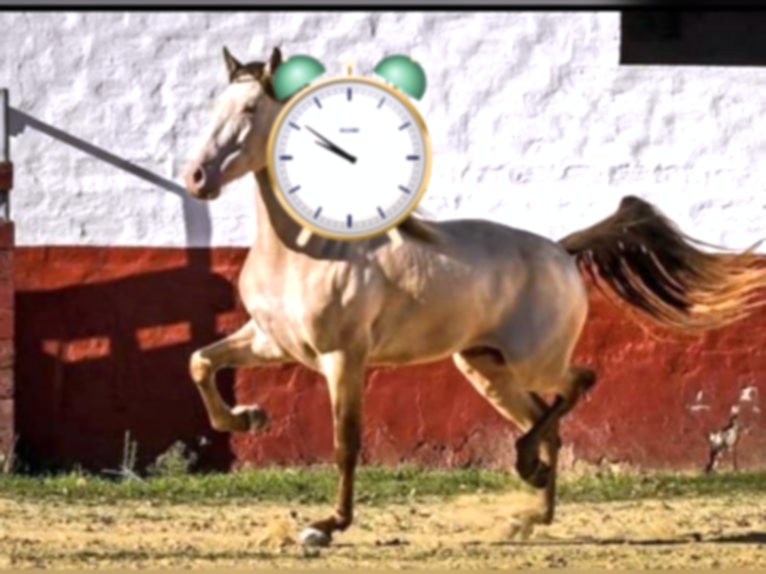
9:51
